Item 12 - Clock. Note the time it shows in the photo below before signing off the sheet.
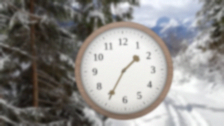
1:35
